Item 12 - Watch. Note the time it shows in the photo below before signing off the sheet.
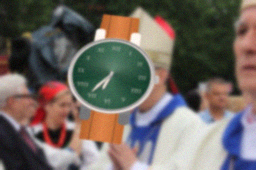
6:36
